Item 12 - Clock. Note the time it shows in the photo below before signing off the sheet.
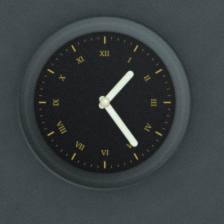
1:24
